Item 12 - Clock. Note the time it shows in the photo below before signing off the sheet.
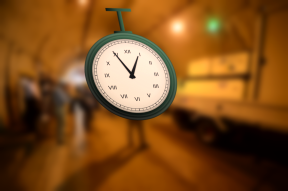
12:55
